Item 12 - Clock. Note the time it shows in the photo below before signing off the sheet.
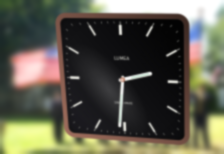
2:31
